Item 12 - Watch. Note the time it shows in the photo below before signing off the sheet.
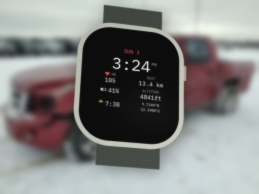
3:24
